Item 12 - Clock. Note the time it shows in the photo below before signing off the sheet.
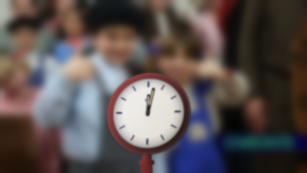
12:02
